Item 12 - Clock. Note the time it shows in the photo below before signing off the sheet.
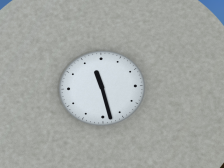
11:28
